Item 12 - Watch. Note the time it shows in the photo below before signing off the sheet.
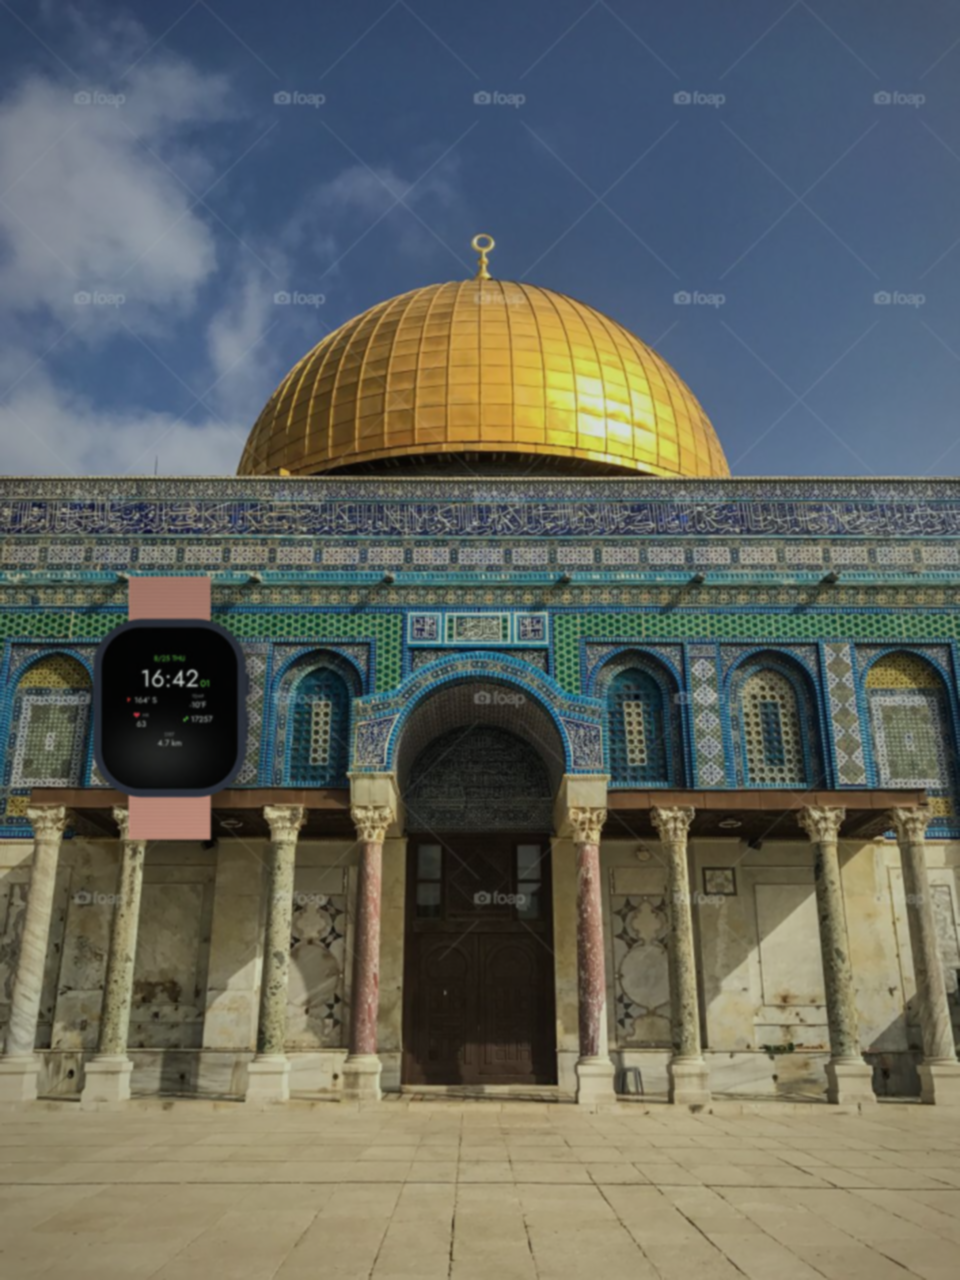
16:42
